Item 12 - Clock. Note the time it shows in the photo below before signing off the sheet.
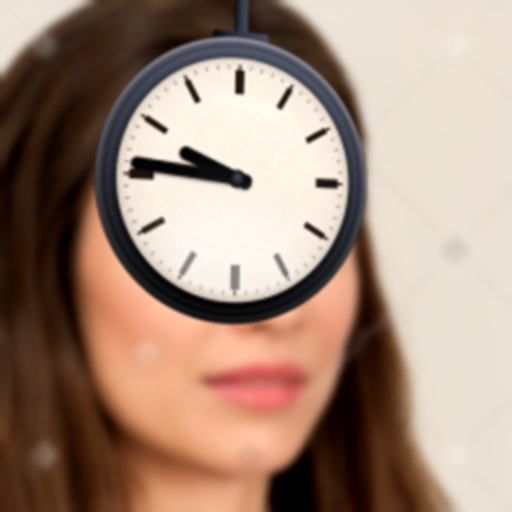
9:46
